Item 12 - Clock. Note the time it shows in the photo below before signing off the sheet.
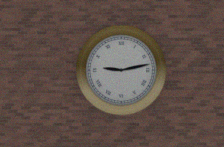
9:13
